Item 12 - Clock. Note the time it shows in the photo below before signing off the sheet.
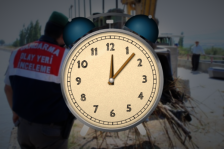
12:07
